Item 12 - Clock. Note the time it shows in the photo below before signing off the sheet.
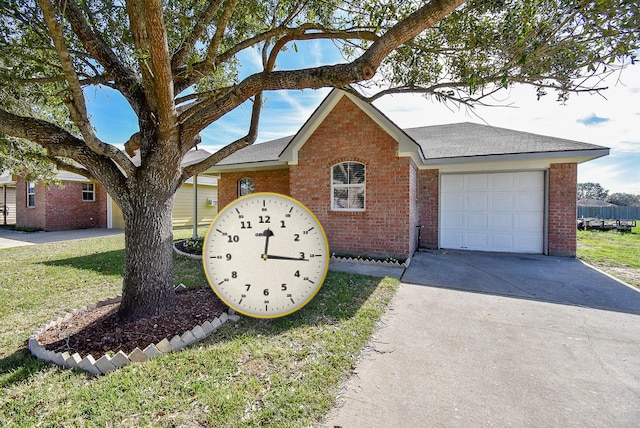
12:16
